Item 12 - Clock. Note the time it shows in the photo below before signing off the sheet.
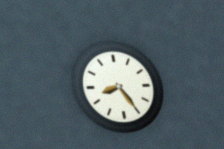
8:25
